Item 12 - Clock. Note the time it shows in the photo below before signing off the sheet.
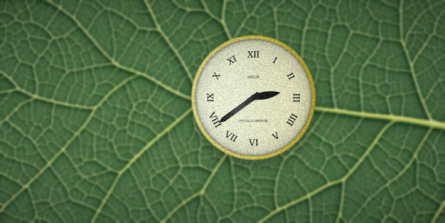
2:39
